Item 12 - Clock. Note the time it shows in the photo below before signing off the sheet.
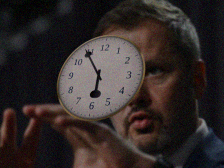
5:54
